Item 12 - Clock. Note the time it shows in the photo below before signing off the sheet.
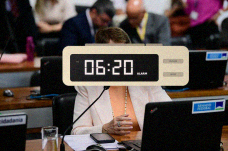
6:20
